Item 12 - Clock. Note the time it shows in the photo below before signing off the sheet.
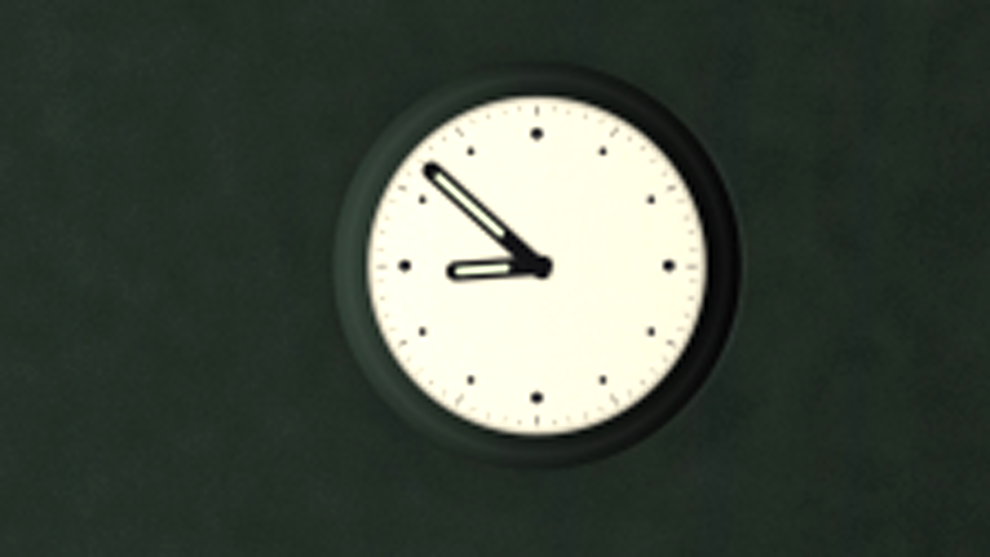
8:52
